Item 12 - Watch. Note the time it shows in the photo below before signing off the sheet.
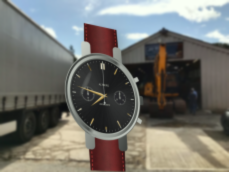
7:47
